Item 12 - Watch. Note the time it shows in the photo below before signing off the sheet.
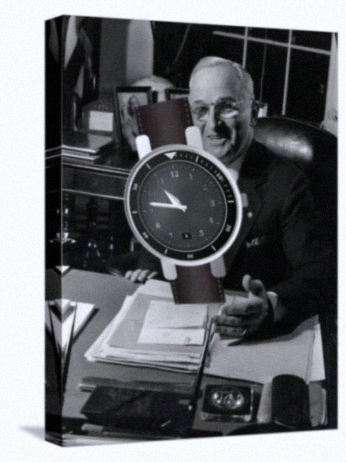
10:47
